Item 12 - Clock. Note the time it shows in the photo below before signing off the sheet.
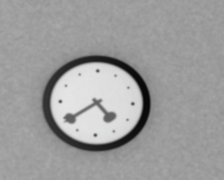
4:39
